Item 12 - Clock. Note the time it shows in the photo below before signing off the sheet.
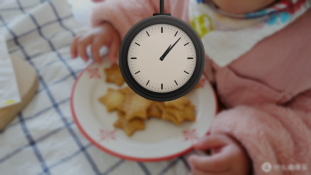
1:07
